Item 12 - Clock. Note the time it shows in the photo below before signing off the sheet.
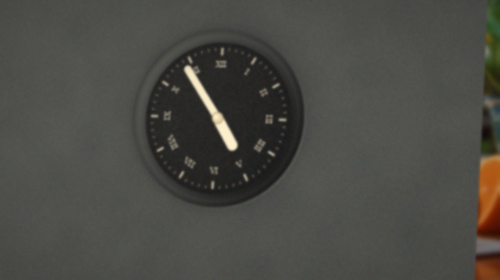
4:54
